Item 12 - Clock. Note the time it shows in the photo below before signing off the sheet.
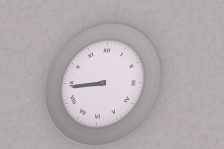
8:44
